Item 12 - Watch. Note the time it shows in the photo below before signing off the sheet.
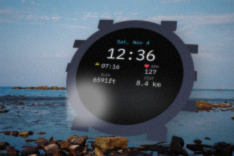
12:36
